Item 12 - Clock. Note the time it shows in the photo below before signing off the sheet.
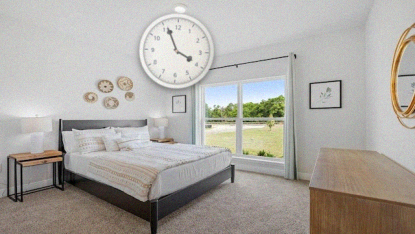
3:56
